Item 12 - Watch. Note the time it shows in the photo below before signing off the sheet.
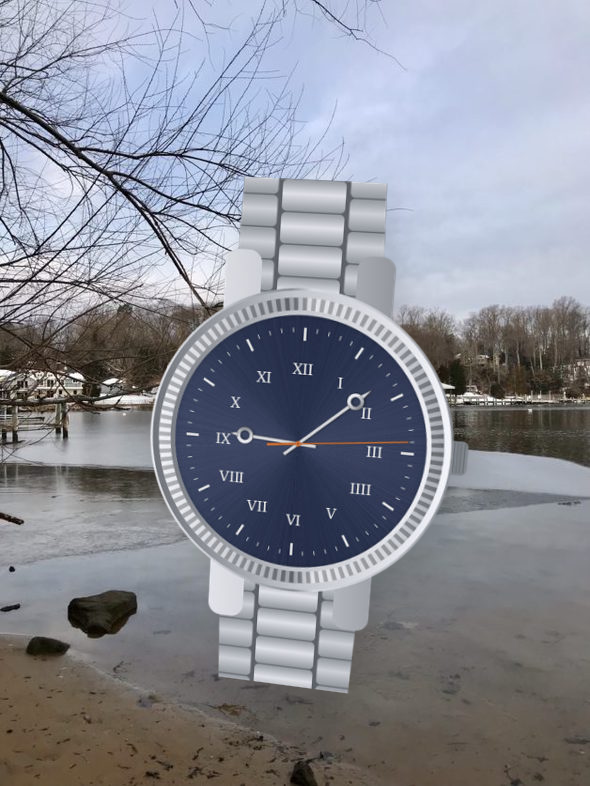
9:08:14
